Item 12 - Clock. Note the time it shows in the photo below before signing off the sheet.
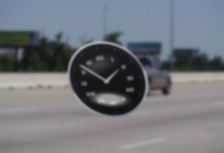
1:52
